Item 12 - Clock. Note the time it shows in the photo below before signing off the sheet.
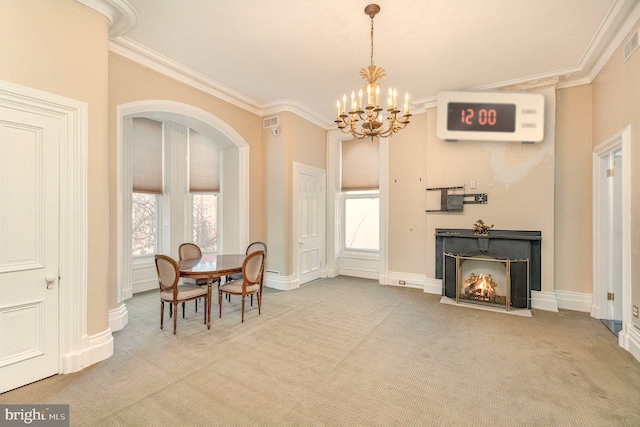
12:00
